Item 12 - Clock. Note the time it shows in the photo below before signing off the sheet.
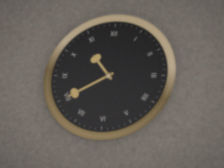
10:40
